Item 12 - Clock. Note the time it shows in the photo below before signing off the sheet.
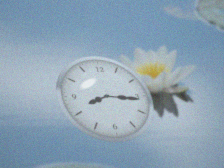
8:16
